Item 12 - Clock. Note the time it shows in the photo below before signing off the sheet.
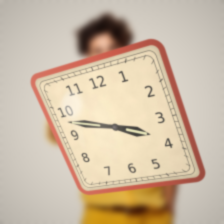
3:48
